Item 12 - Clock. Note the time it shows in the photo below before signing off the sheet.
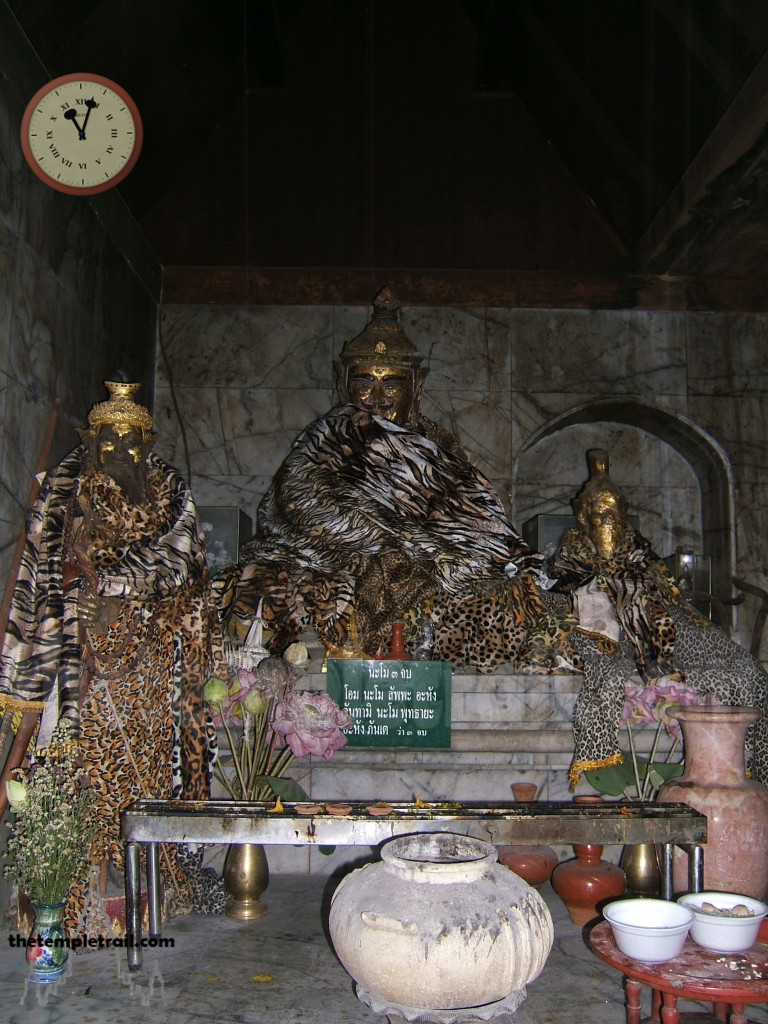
11:03
